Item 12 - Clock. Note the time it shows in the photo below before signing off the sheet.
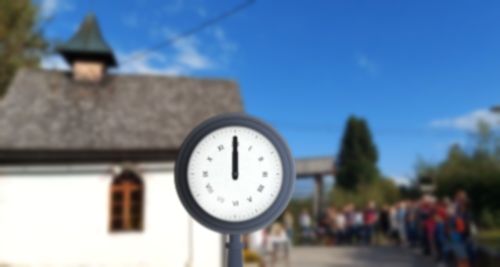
12:00
